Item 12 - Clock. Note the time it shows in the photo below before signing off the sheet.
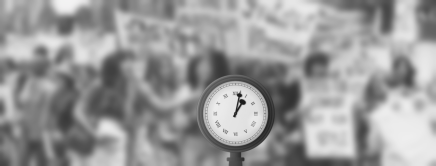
1:02
